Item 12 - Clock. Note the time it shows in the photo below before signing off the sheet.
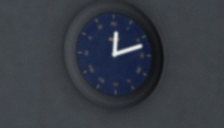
12:12
